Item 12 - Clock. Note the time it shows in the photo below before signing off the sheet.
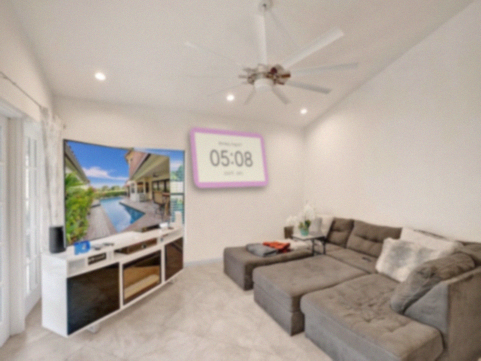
5:08
